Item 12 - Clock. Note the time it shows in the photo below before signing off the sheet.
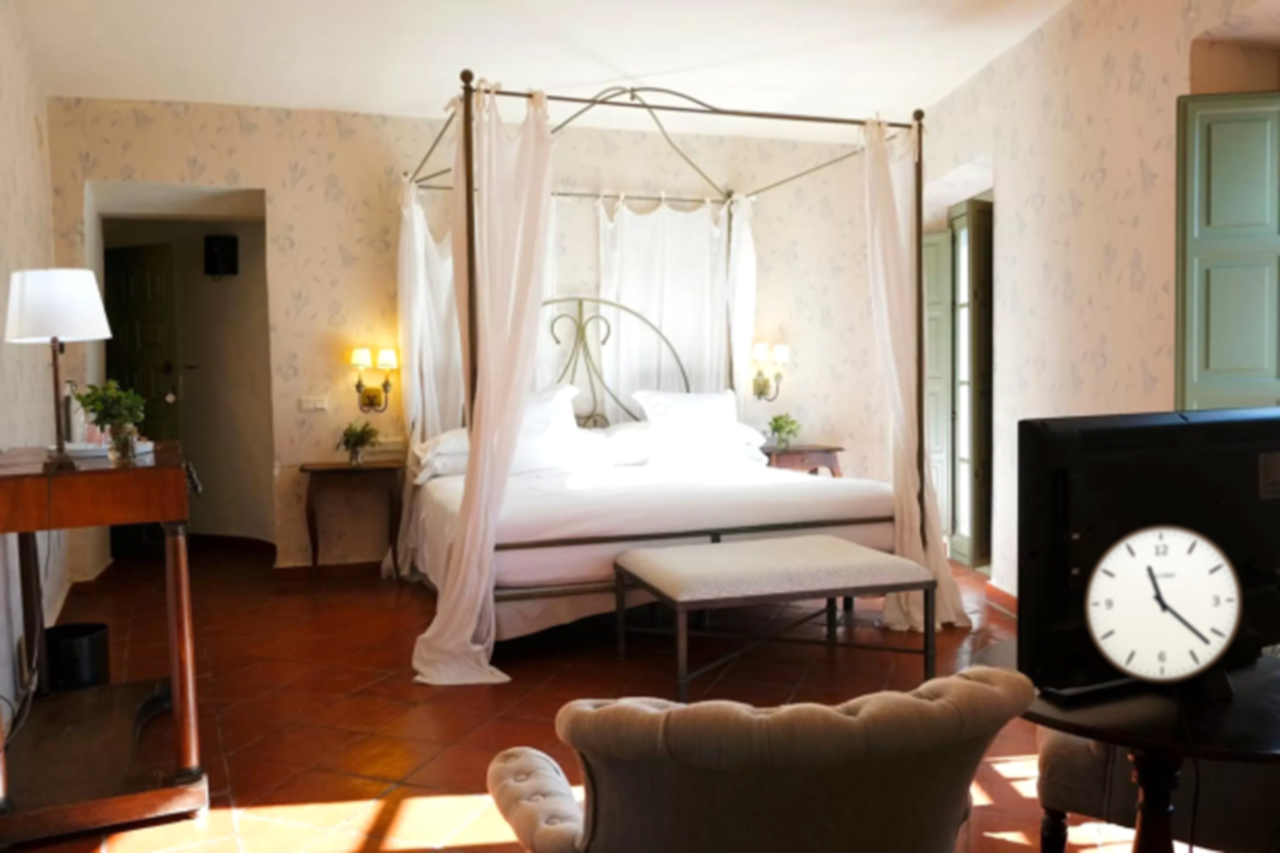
11:22
